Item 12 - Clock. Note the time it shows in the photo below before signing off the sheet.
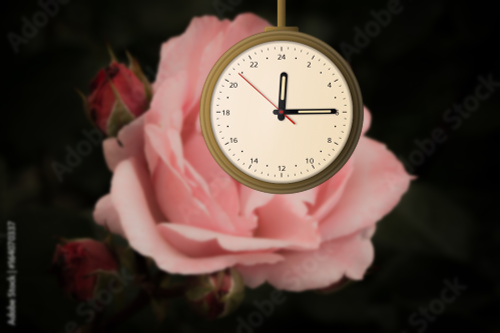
0:14:52
